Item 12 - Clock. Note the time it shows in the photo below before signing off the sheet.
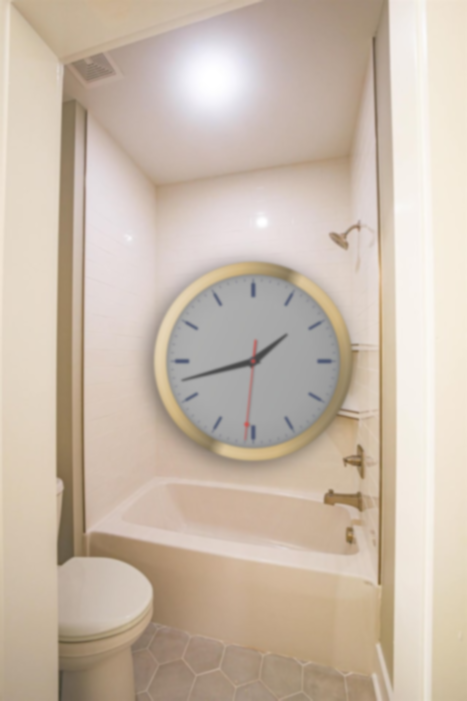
1:42:31
